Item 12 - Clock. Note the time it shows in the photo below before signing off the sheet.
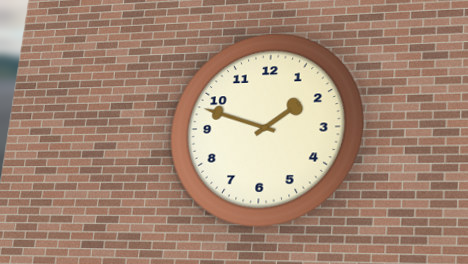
1:48
